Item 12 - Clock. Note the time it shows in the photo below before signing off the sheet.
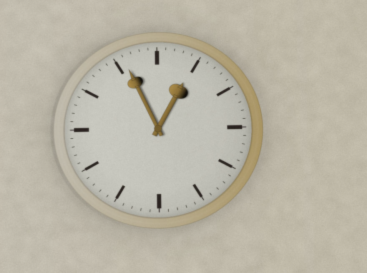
12:56
